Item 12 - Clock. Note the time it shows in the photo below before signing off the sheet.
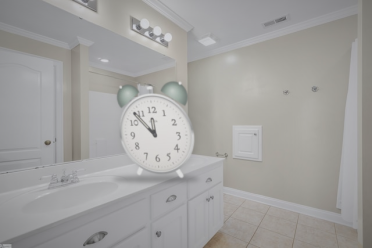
11:53
